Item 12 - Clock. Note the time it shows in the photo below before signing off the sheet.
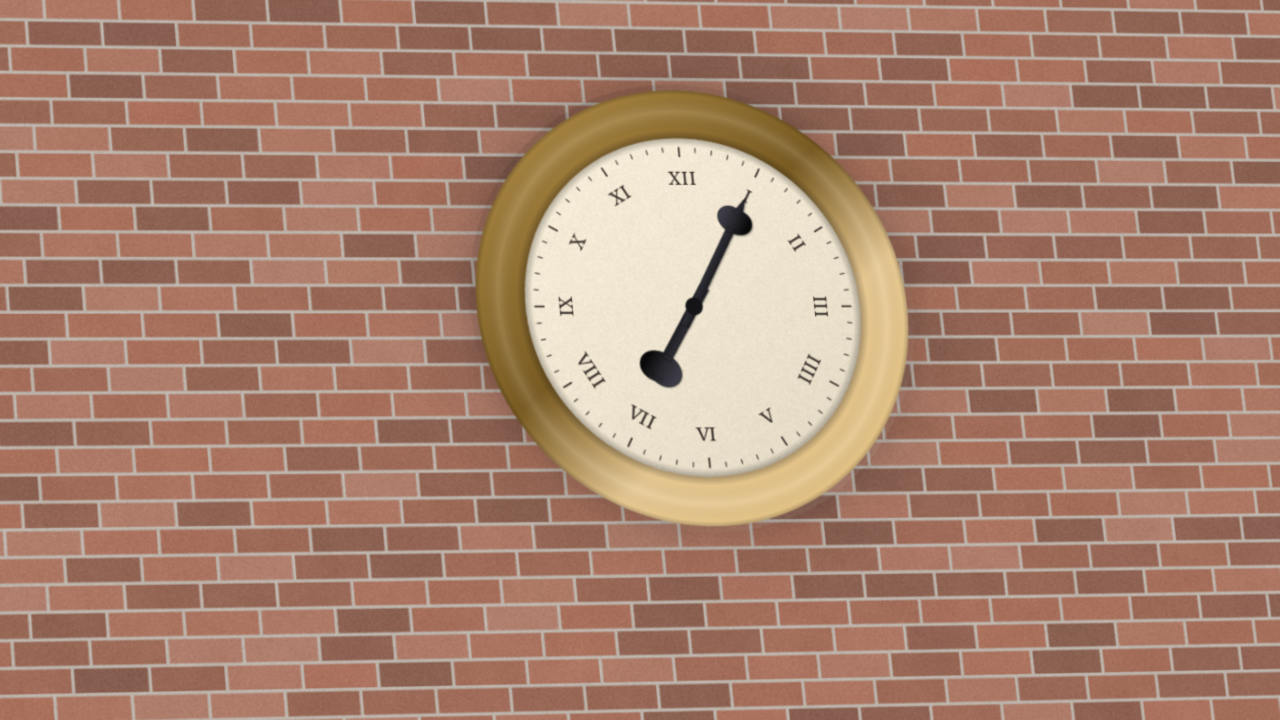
7:05
